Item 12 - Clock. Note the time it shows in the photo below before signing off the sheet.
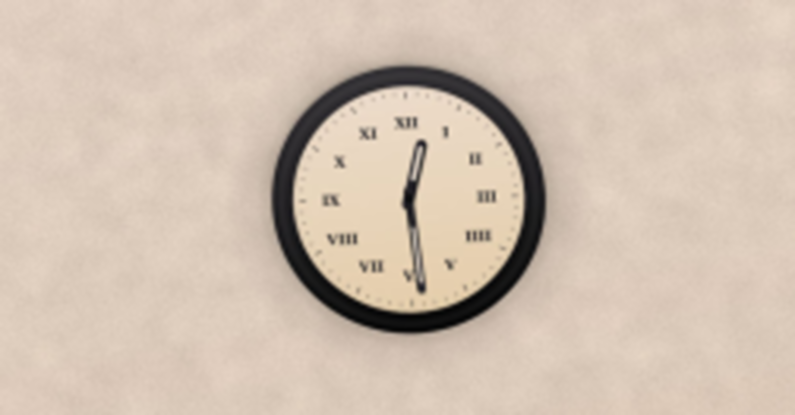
12:29
